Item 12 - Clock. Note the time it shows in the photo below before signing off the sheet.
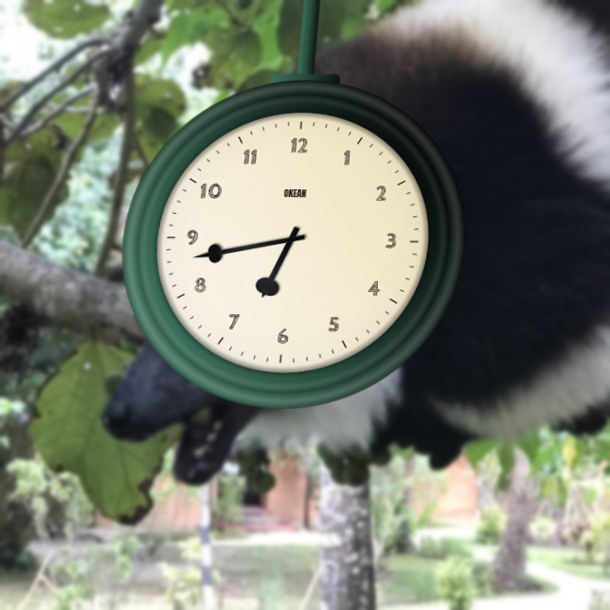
6:43
